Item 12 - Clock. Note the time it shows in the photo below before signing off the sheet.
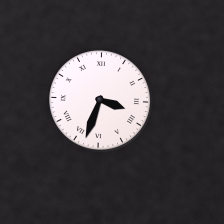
3:33
